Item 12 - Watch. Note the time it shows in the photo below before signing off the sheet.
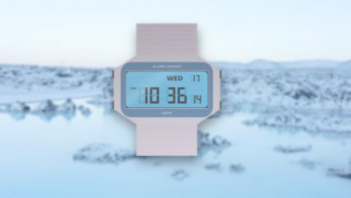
10:36
